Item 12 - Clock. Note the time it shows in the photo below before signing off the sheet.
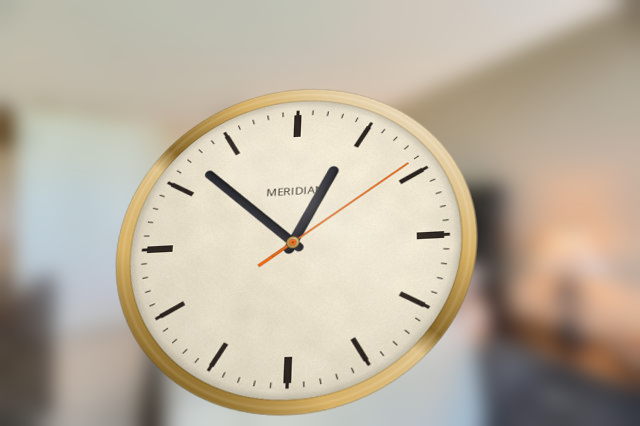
12:52:09
